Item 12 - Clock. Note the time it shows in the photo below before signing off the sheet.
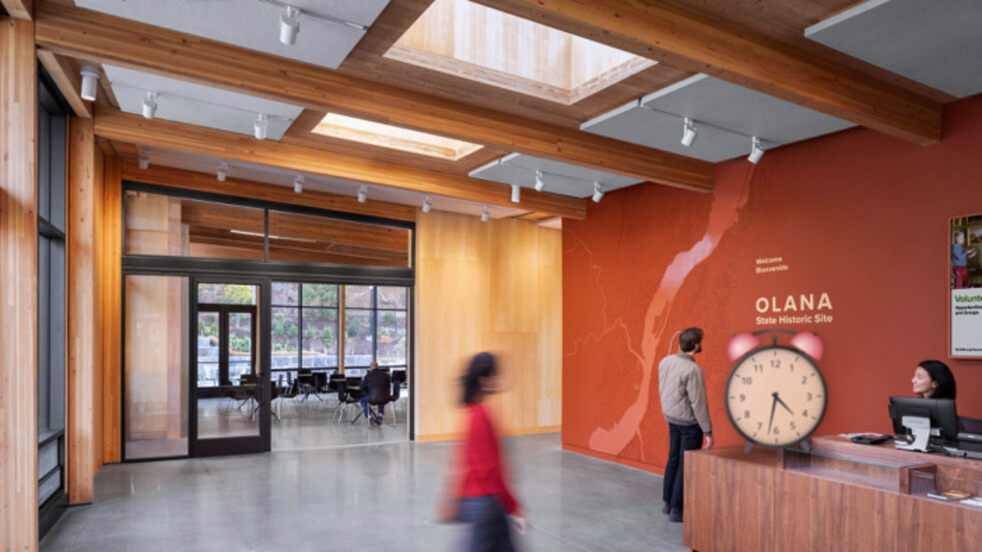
4:32
